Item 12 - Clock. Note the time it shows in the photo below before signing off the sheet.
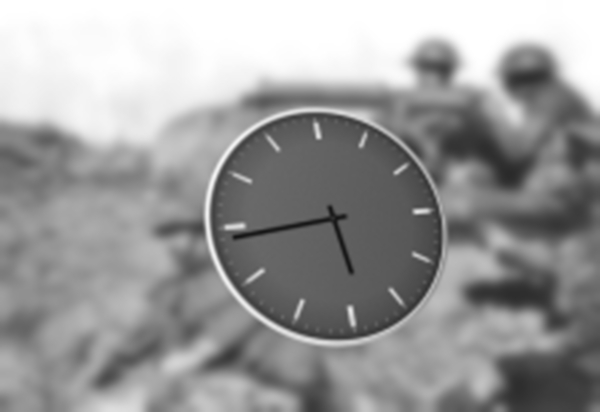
5:44
